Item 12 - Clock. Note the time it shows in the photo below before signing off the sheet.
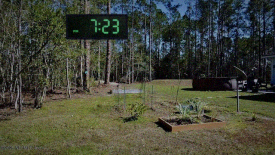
7:23
